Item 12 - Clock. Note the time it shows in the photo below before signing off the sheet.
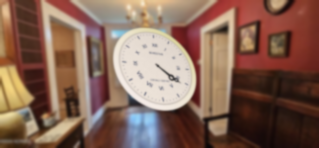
4:21
